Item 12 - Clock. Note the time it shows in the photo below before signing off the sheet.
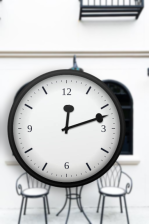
12:12
